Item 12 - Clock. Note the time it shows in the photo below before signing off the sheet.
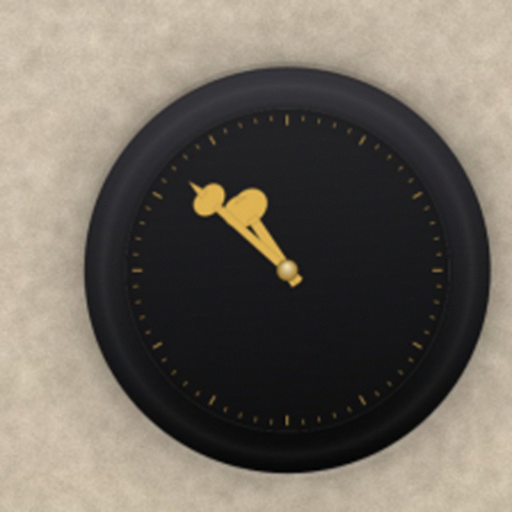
10:52
